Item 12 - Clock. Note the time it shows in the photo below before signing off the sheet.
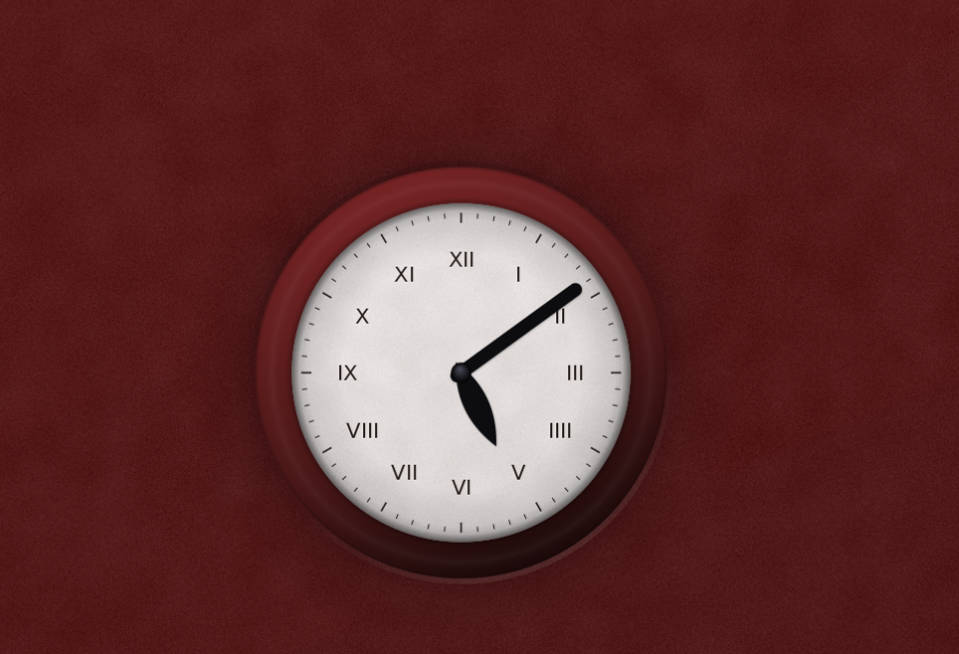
5:09
